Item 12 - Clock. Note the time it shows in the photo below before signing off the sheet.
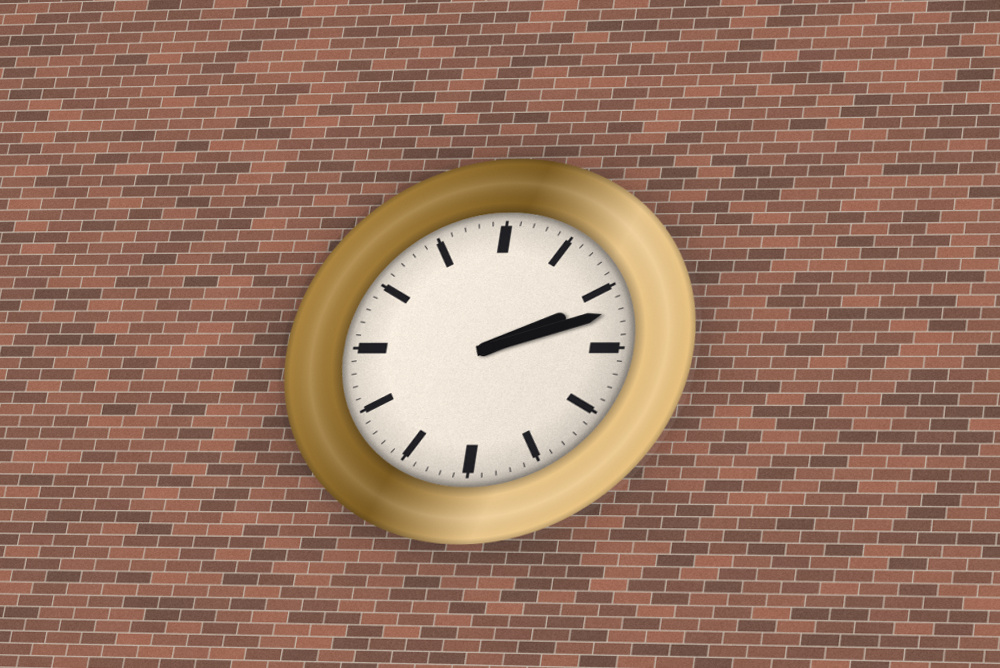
2:12
